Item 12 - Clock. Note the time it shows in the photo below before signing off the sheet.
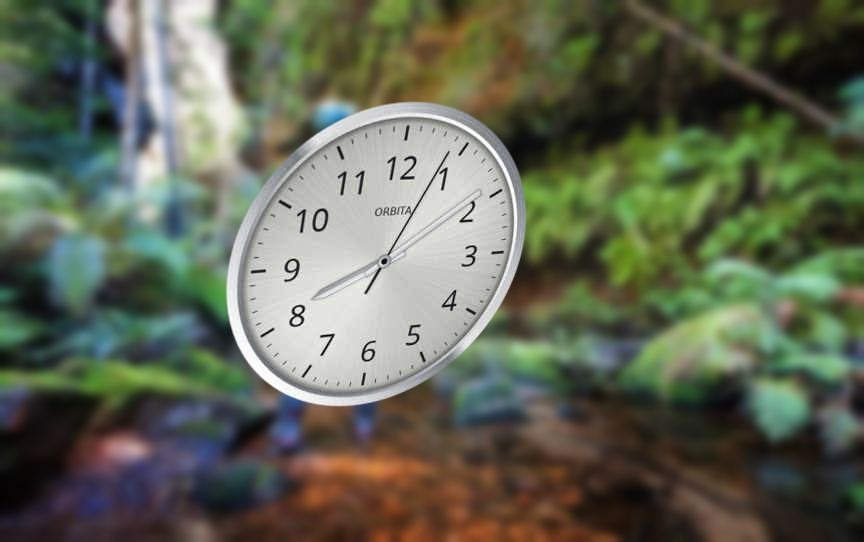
8:09:04
